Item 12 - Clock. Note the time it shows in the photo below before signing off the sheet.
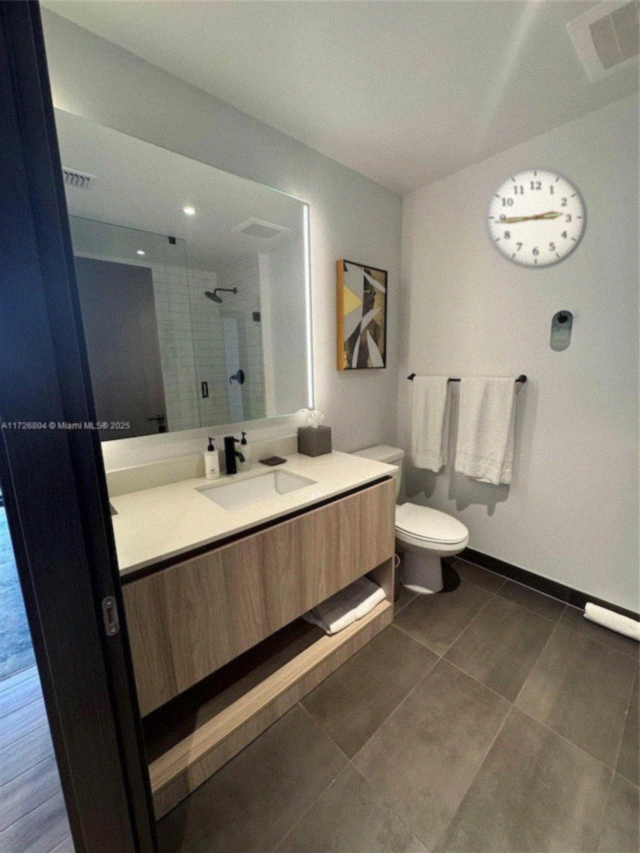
2:44
